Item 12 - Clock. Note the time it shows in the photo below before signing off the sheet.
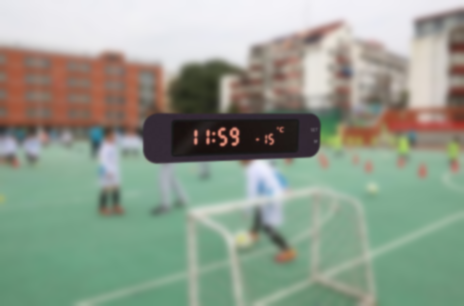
11:59
